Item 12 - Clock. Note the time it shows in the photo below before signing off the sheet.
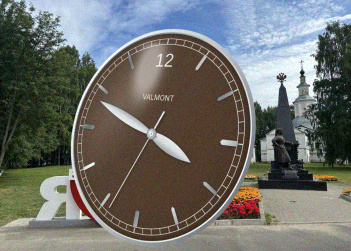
3:48:34
